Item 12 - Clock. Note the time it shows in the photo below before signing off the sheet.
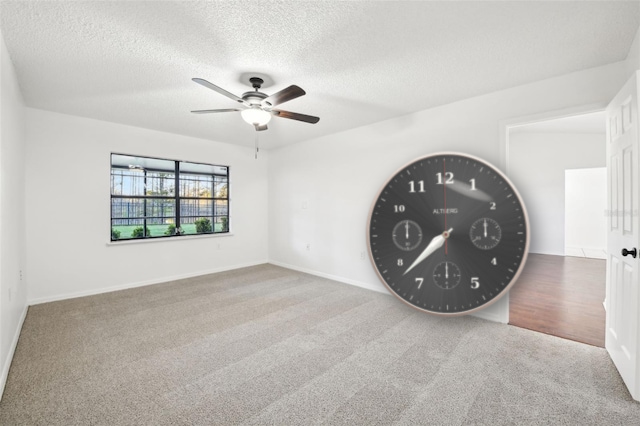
7:38
